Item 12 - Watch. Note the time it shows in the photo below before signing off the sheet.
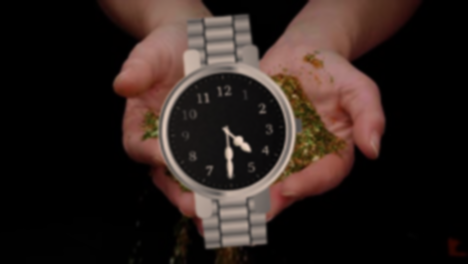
4:30
